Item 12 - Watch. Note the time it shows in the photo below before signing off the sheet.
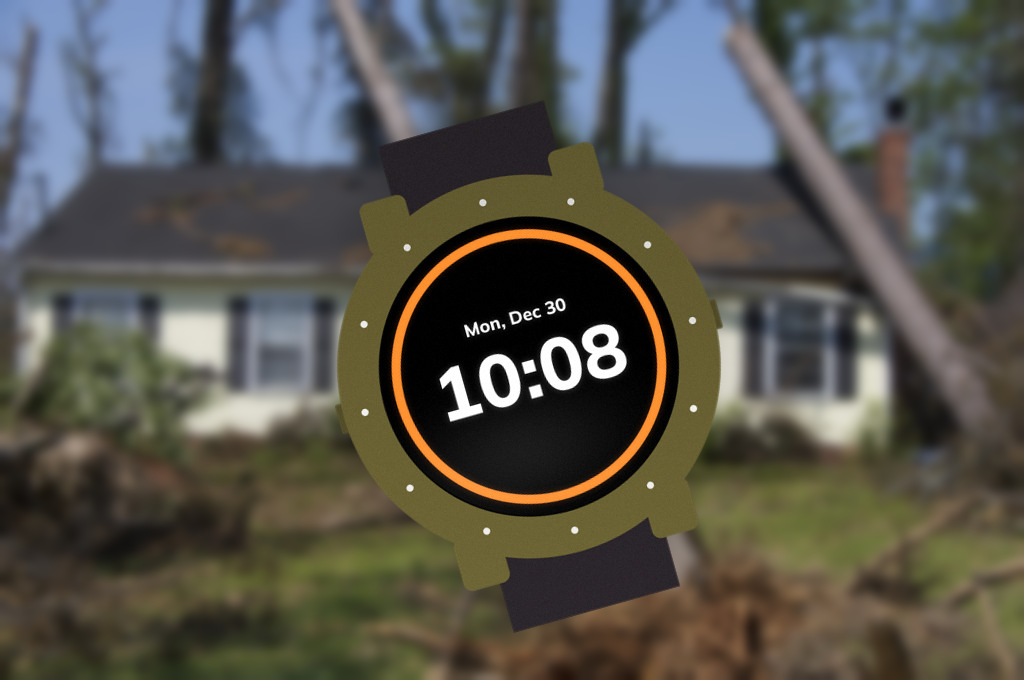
10:08
